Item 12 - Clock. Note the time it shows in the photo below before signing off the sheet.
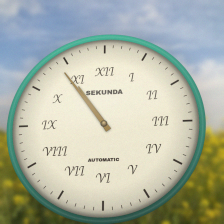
10:54
